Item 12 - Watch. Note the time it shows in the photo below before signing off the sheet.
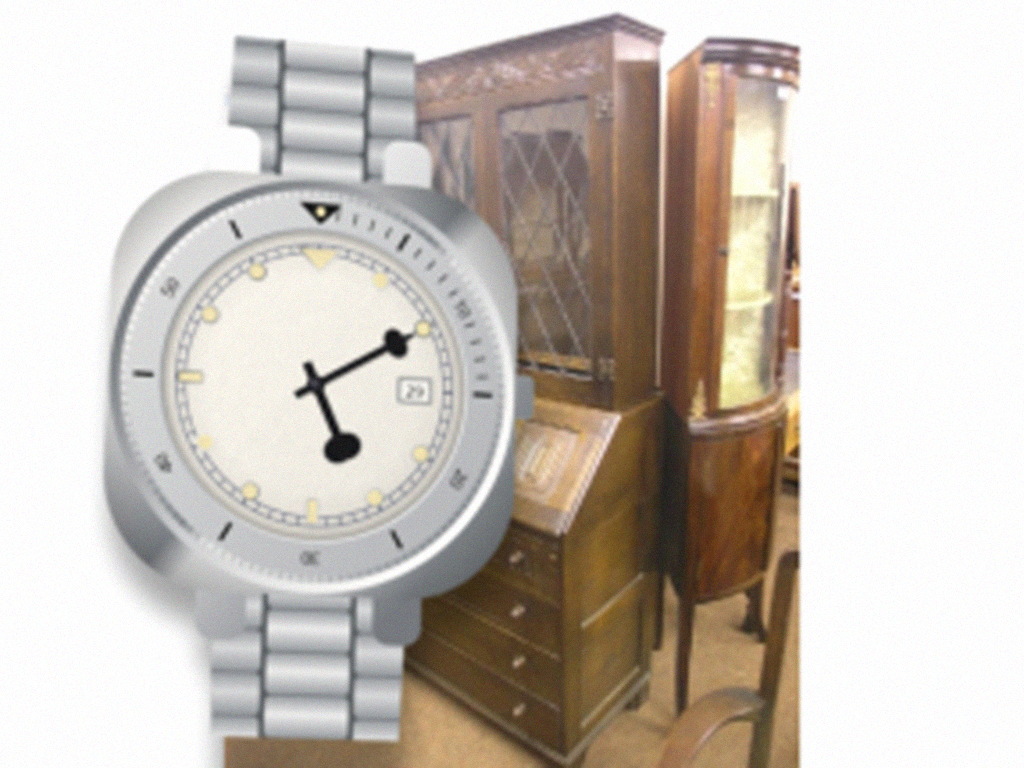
5:10
